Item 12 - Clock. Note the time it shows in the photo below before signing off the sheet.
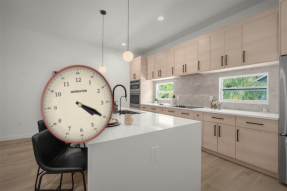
4:20
